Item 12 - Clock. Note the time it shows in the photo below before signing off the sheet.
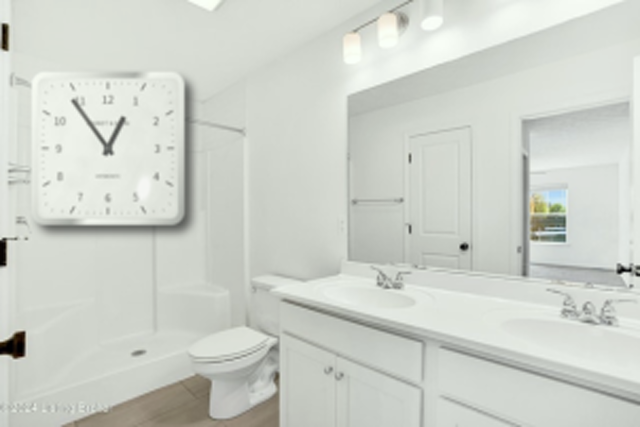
12:54
